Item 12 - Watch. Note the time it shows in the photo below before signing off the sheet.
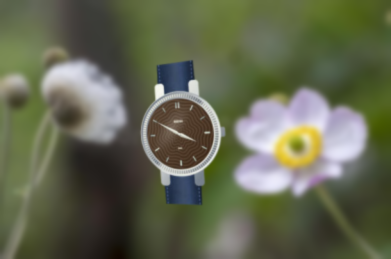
3:50
